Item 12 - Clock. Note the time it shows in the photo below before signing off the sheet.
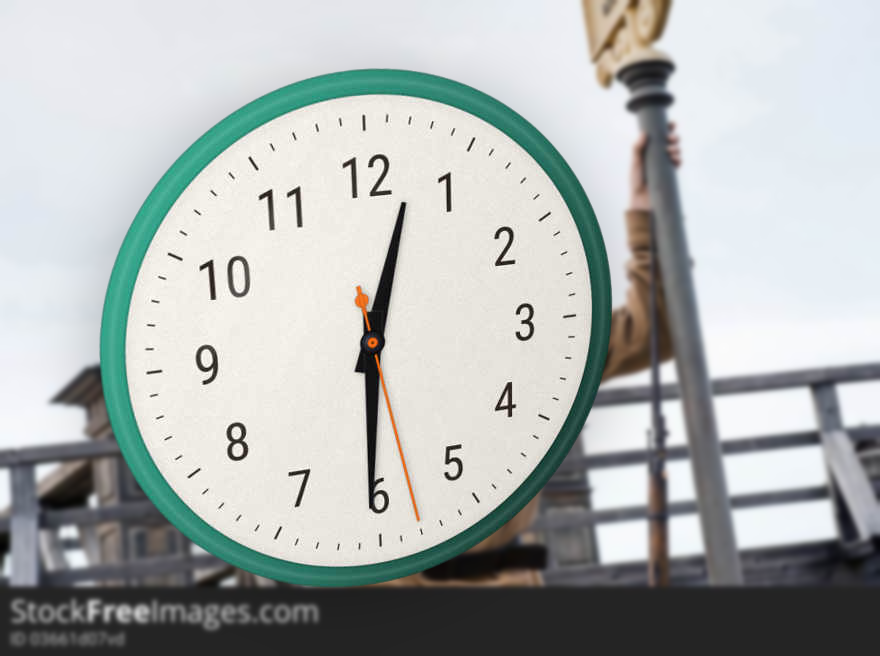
12:30:28
